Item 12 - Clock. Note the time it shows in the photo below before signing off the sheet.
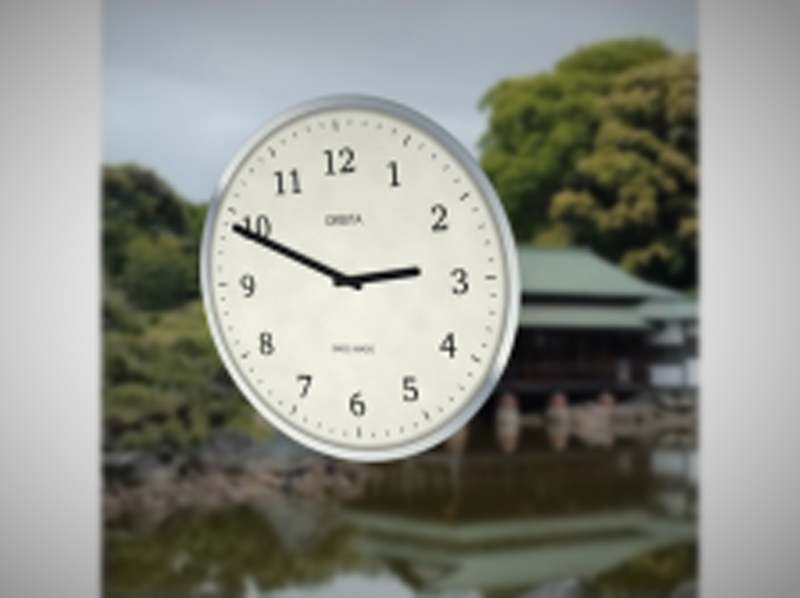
2:49
